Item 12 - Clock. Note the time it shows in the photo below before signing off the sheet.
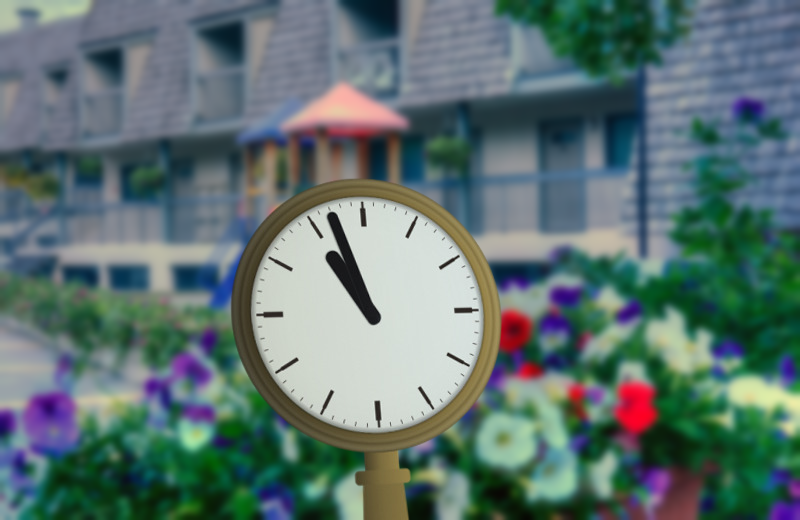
10:57
